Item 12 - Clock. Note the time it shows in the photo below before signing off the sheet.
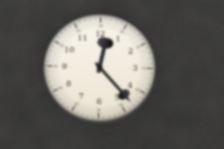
12:23
